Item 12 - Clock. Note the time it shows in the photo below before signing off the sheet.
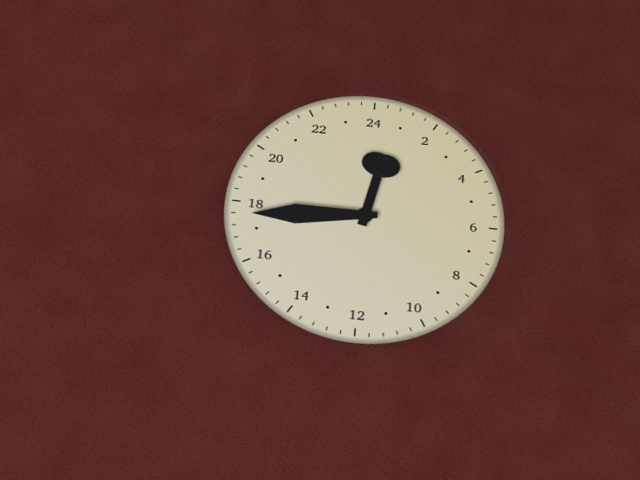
0:44
